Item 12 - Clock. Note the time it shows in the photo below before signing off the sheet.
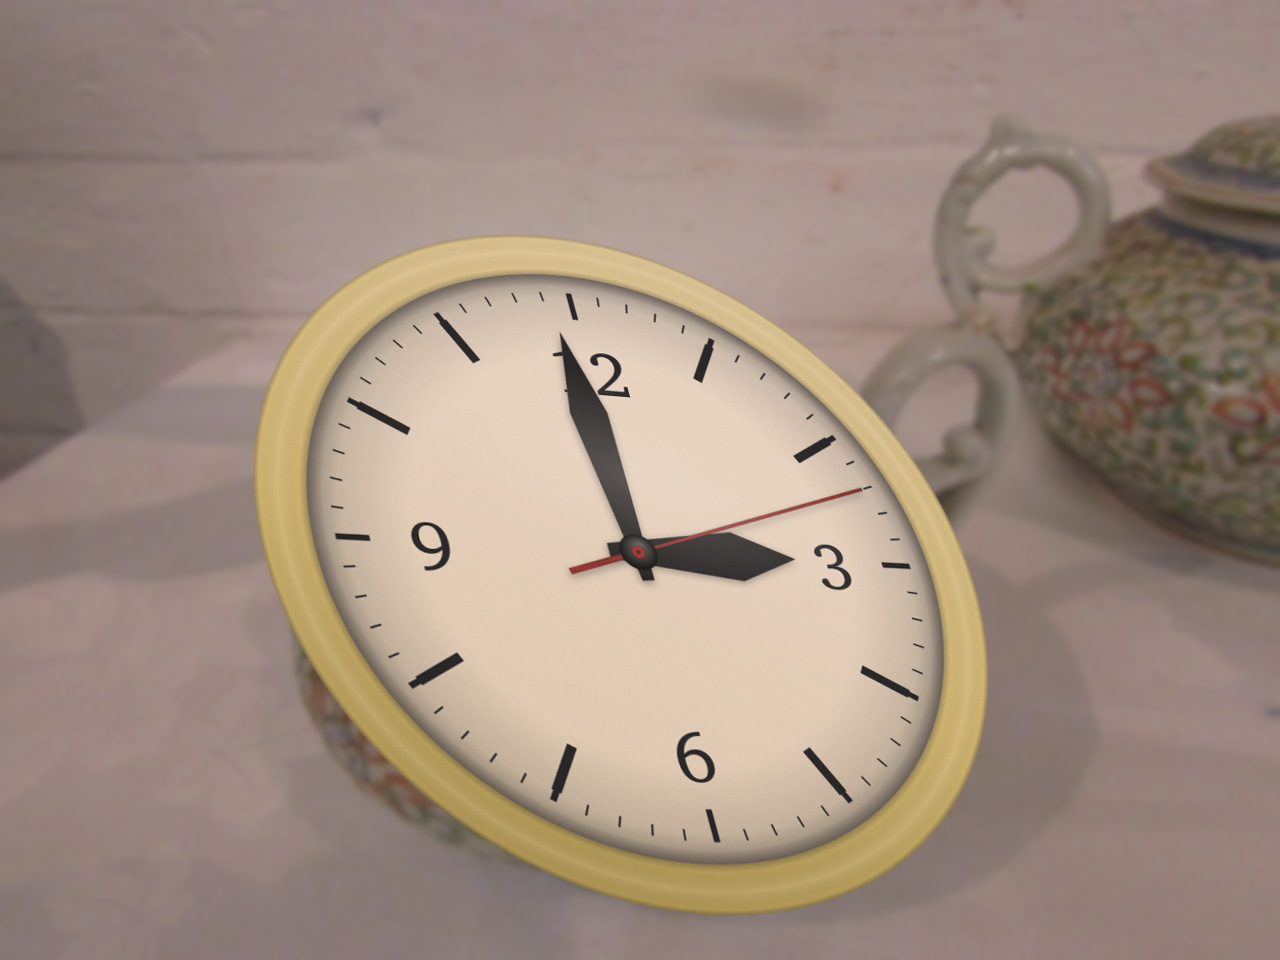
2:59:12
